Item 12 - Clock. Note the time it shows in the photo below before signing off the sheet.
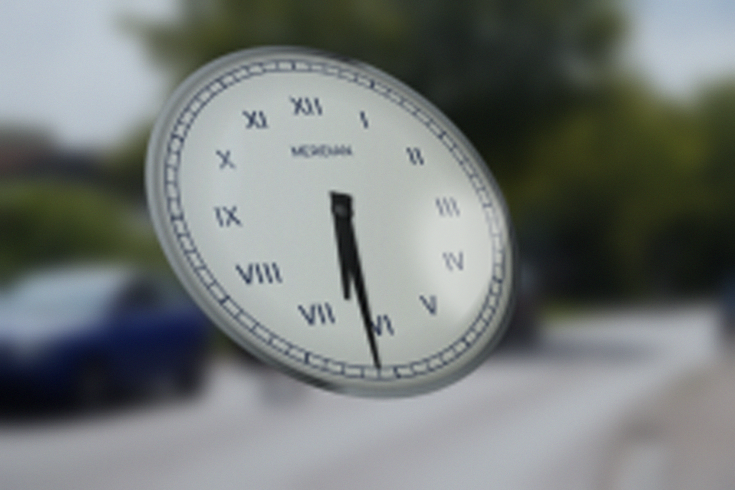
6:31
